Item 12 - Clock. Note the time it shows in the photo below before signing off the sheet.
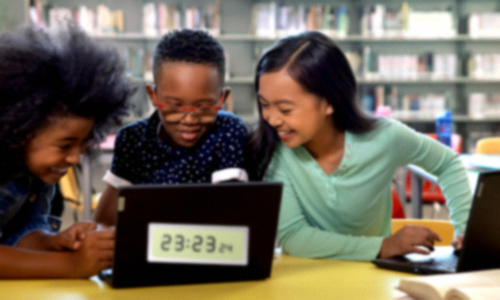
23:23
